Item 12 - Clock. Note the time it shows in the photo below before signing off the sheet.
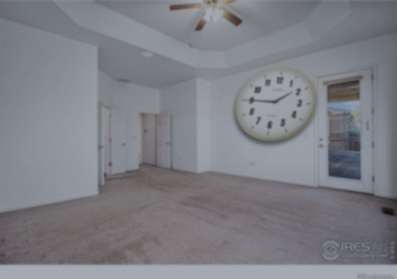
1:45
